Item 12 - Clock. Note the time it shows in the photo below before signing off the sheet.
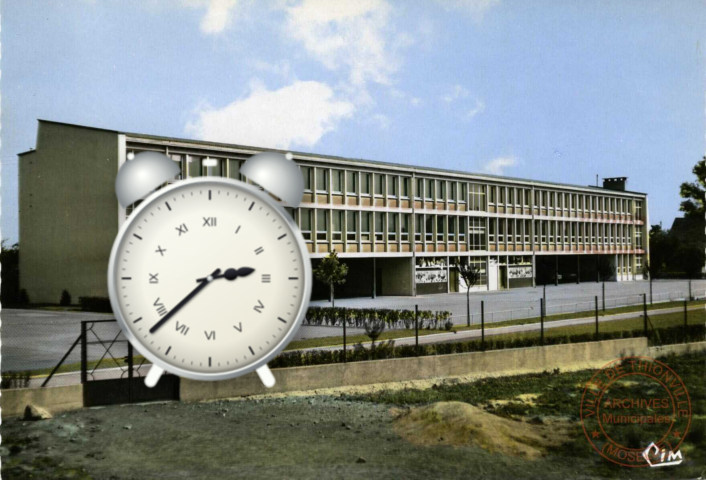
2:38
